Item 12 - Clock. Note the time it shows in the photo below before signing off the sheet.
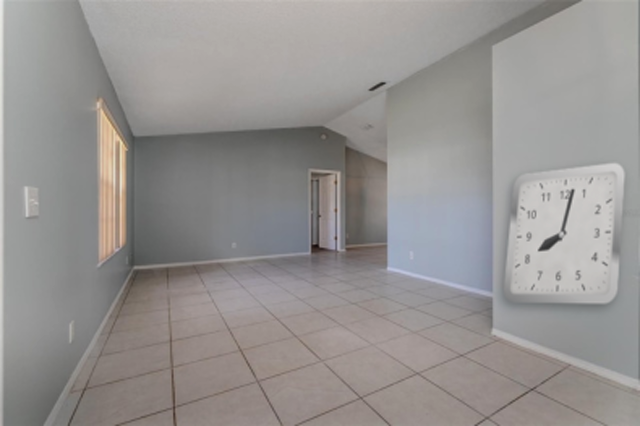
8:02
